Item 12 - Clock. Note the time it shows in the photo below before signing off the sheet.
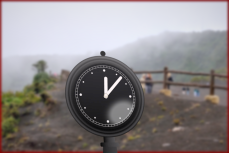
12:07
